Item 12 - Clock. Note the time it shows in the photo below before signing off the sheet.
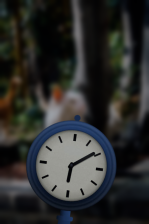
6:09
